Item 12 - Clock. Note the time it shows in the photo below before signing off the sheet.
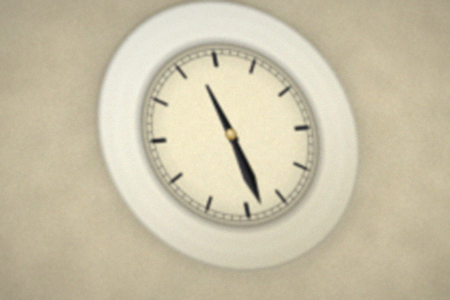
11:28
